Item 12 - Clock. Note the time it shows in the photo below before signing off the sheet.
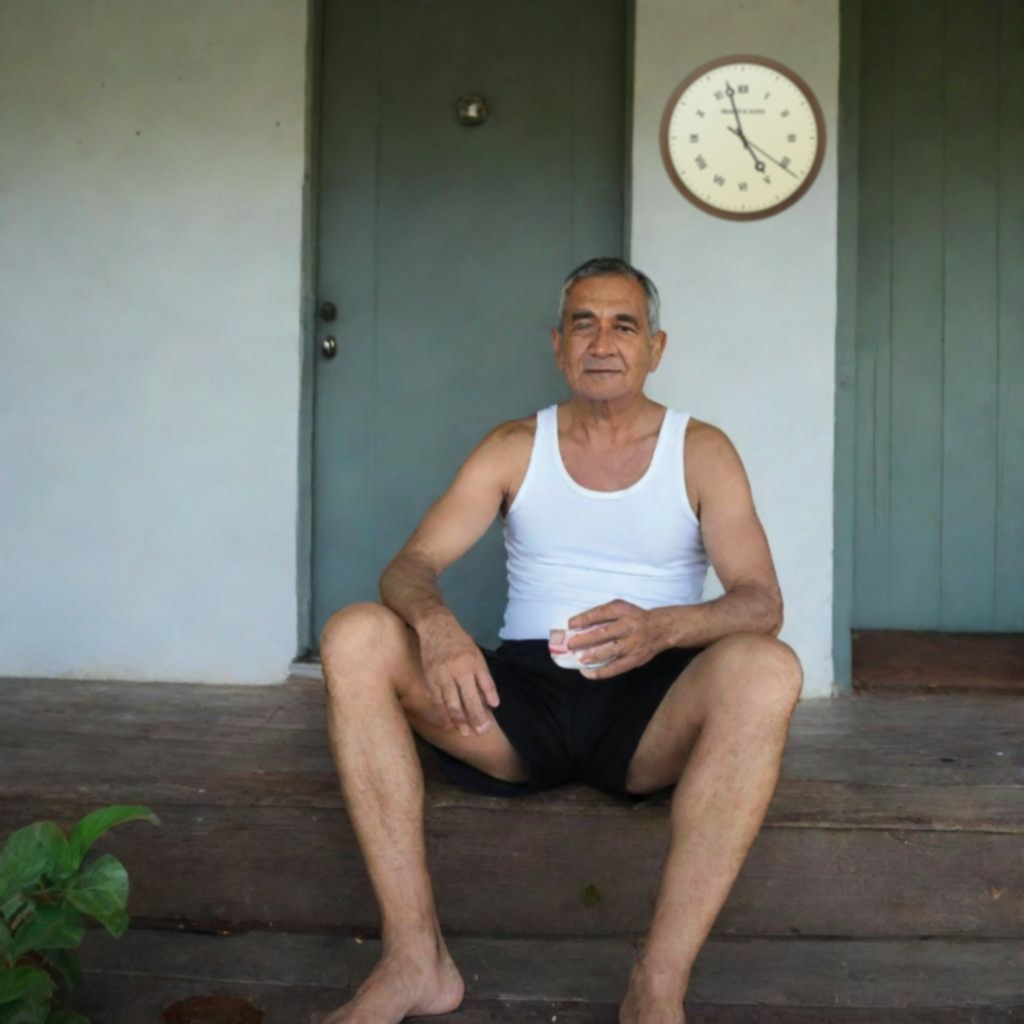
4:57:21
